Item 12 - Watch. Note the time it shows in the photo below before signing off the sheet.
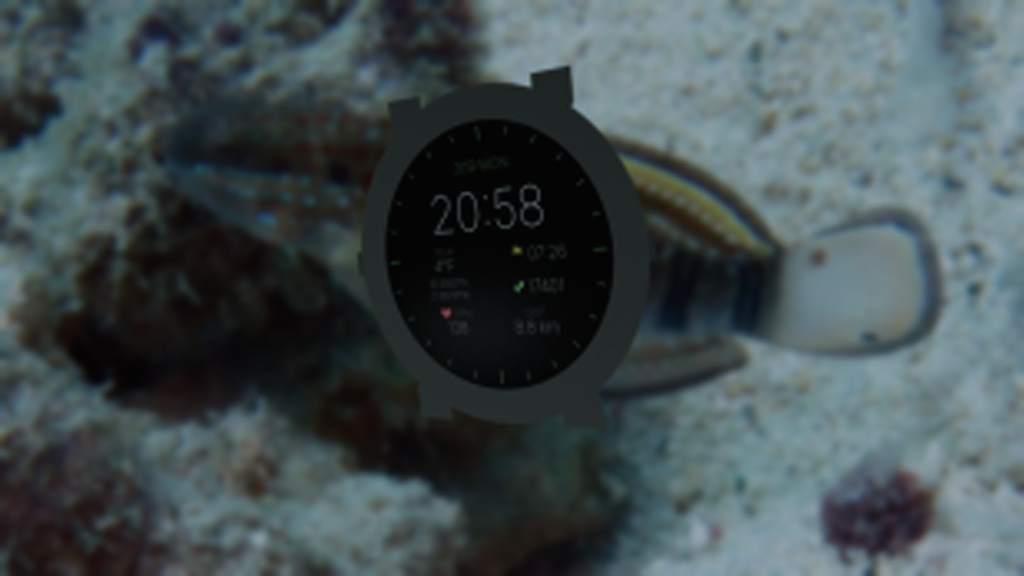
20:58
